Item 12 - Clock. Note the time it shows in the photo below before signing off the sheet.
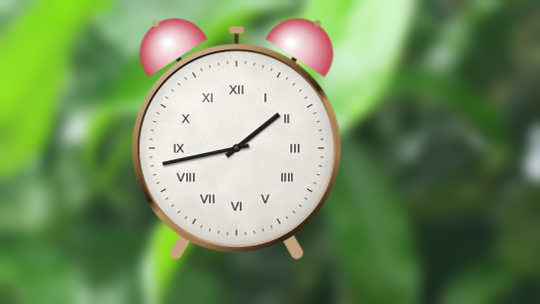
1:43
